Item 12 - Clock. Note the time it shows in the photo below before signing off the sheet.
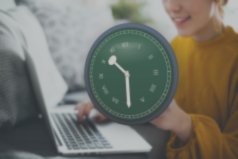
10:30
